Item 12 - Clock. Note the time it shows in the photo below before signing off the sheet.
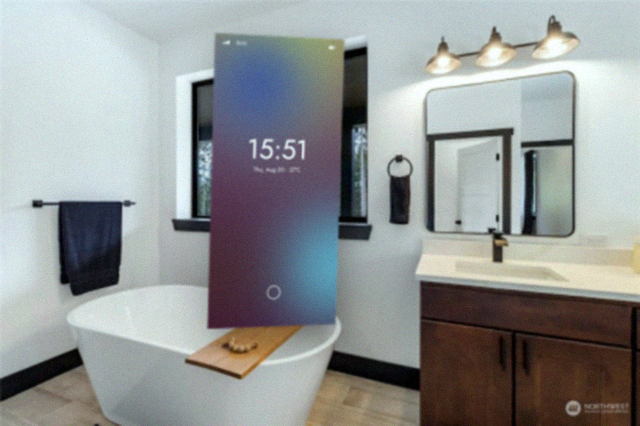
15:51
